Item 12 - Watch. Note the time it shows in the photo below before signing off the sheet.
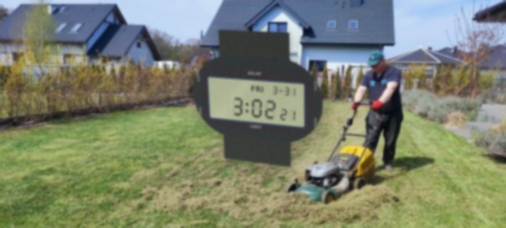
3:02:21
